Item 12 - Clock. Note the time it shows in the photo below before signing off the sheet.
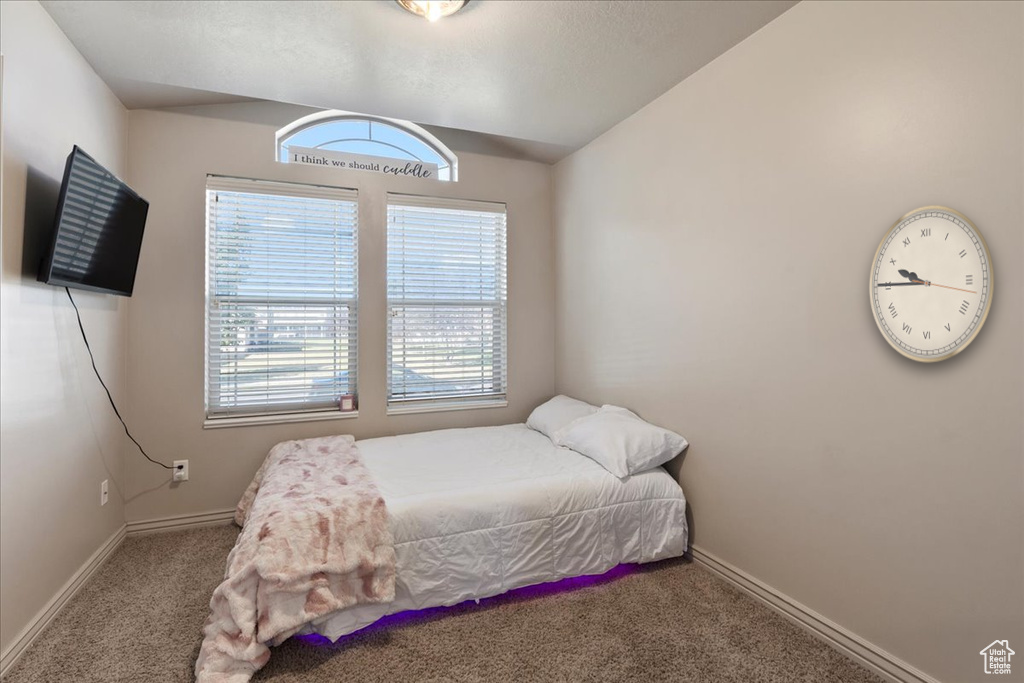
9:45:17
